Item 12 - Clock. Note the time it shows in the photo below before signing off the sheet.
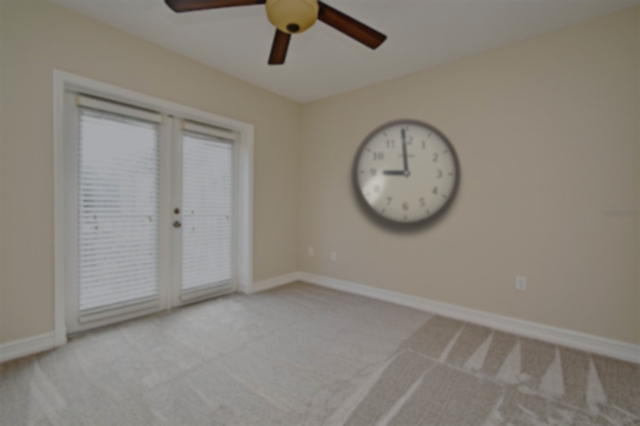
8:59
